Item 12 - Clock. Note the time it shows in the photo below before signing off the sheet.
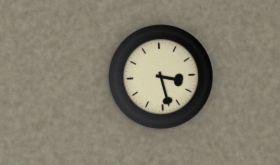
3:28
